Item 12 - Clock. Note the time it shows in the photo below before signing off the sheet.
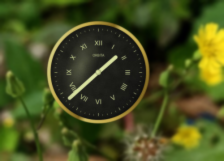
1:38
